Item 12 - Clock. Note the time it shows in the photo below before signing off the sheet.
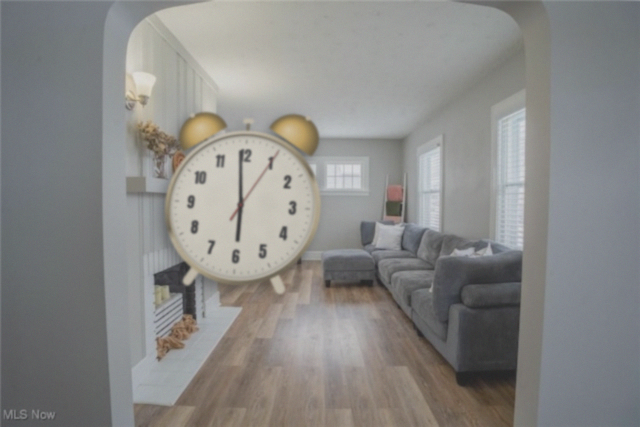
5:59:05
